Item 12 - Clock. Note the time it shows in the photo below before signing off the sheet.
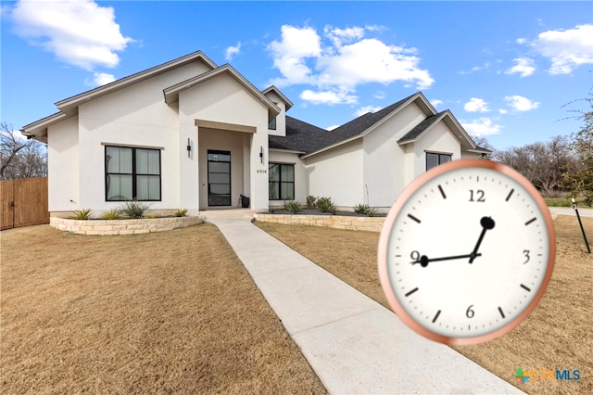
12:44
